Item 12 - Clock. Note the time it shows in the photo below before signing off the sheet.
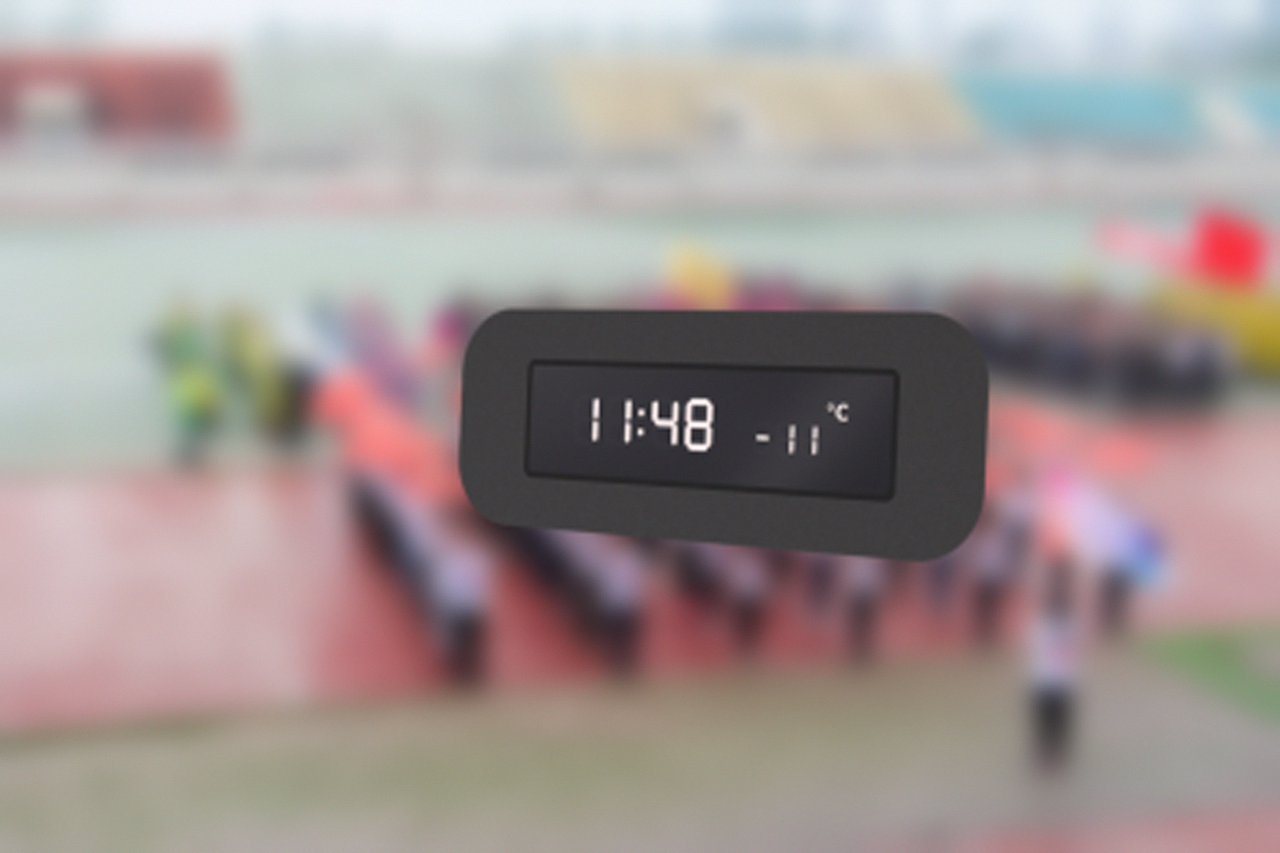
11:48
